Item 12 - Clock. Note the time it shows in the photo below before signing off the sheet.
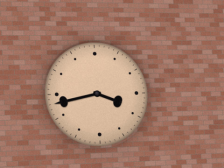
3:43
